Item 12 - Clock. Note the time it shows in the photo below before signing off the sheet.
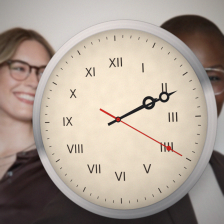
2:11:20
